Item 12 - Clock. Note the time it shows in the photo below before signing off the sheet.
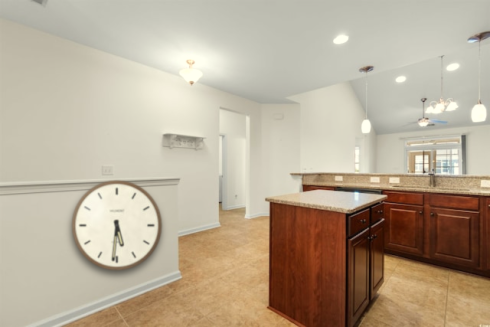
5:31
